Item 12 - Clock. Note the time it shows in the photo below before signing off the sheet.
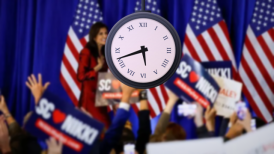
5:42
